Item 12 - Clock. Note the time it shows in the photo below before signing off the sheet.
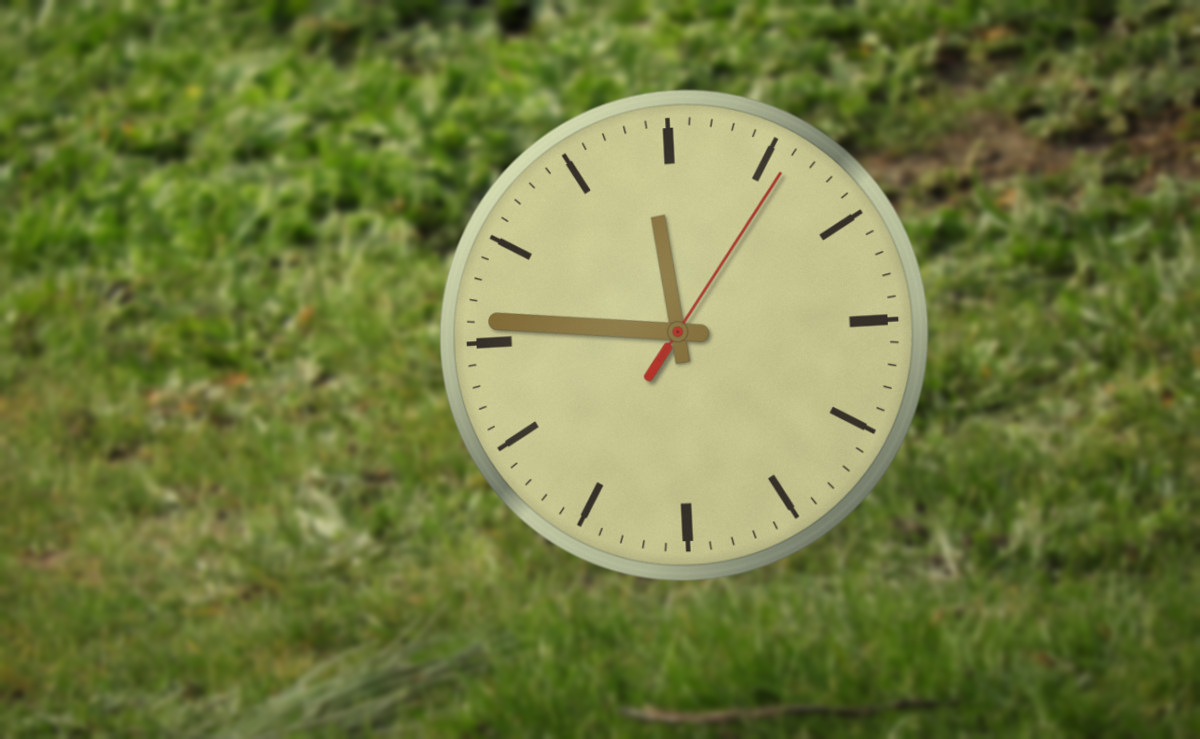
11:46:06
